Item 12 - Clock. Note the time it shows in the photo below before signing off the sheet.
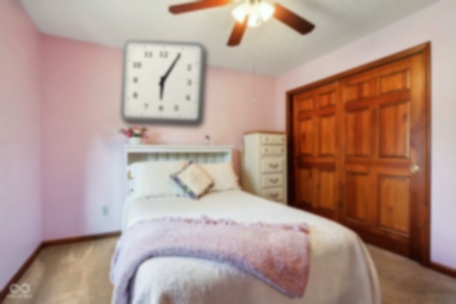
6:05
